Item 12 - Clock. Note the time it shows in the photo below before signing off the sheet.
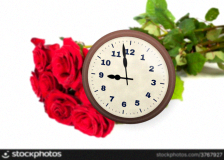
8:58
